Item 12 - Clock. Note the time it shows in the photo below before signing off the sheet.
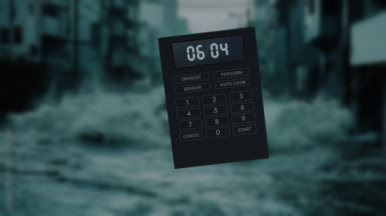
6:04
